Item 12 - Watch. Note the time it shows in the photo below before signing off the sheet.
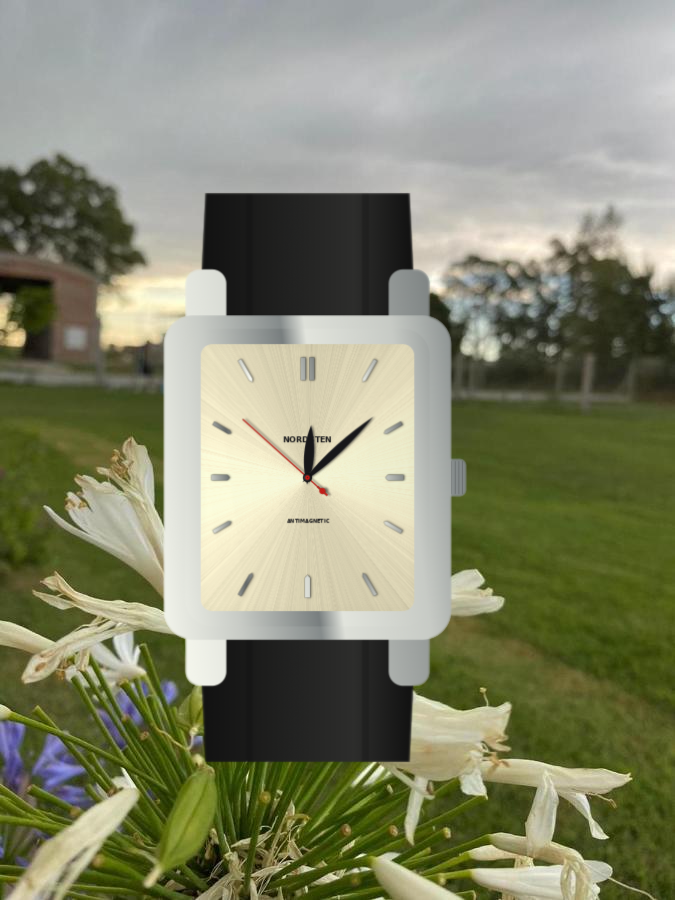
12:07:52
